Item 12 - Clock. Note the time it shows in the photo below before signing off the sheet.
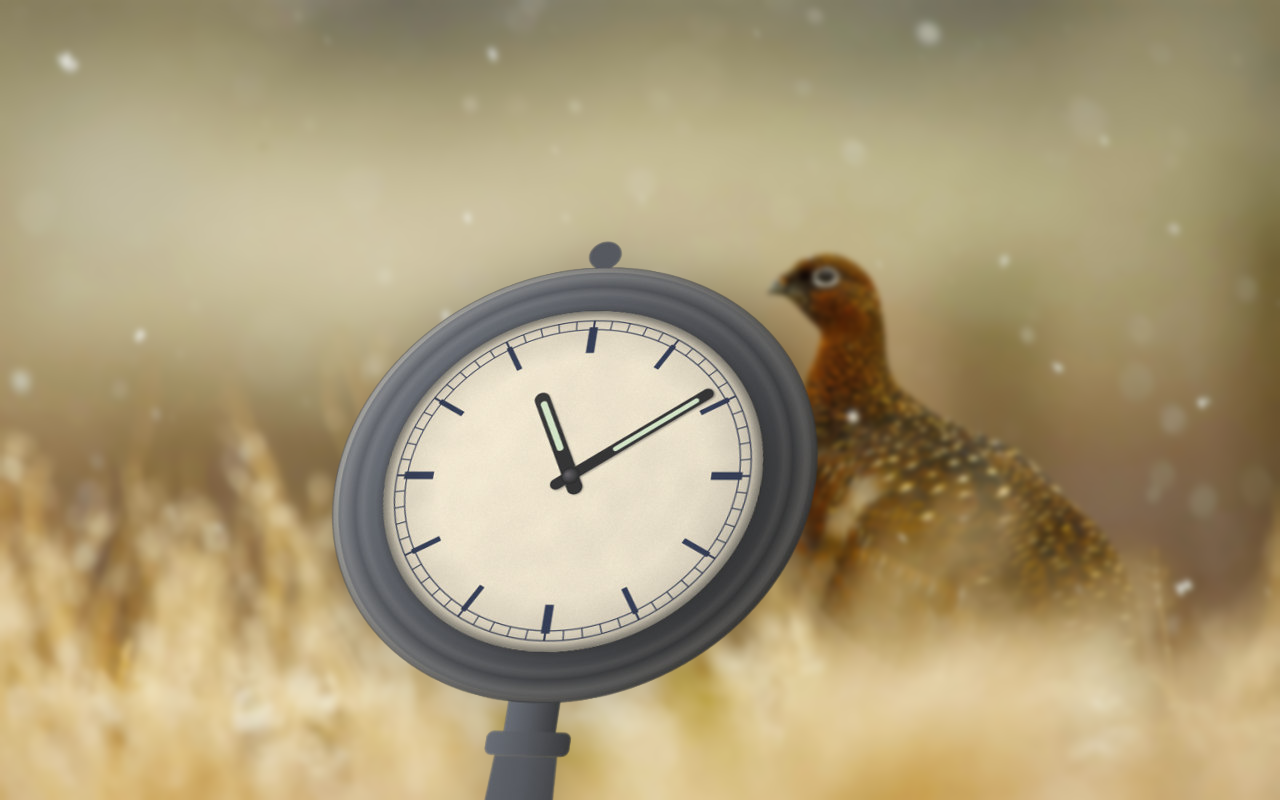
11:09
